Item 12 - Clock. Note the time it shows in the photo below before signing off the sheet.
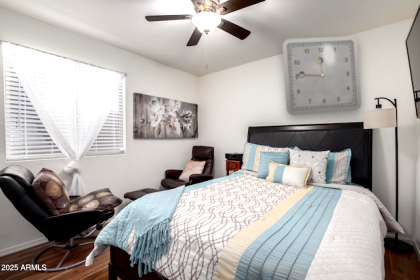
11:46
